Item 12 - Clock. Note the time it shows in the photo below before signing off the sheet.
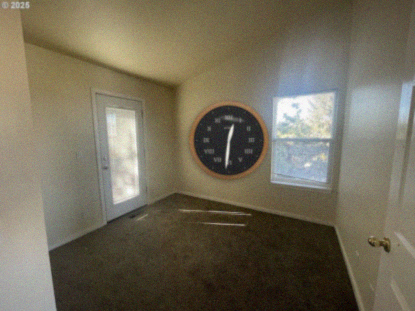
12:31
